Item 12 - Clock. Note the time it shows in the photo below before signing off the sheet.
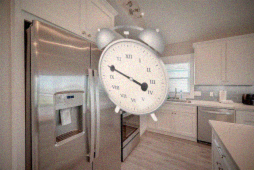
3:49
